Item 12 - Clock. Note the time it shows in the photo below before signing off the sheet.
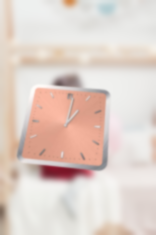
1:01
